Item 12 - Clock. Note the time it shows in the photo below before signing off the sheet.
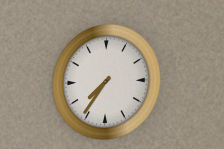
7:36
